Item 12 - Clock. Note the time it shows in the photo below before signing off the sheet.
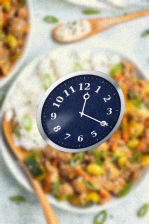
12:20
